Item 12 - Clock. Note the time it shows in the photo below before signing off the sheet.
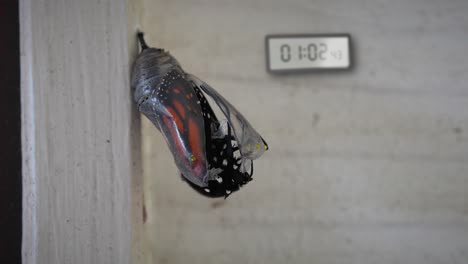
1:02
